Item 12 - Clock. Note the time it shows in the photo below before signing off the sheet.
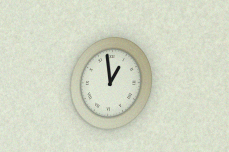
12:58
